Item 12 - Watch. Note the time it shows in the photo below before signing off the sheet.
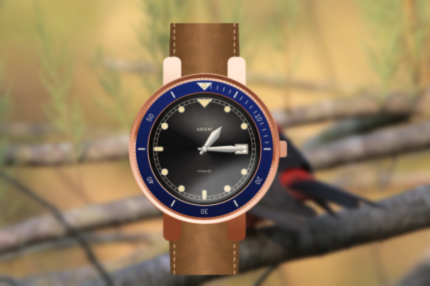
1:15
